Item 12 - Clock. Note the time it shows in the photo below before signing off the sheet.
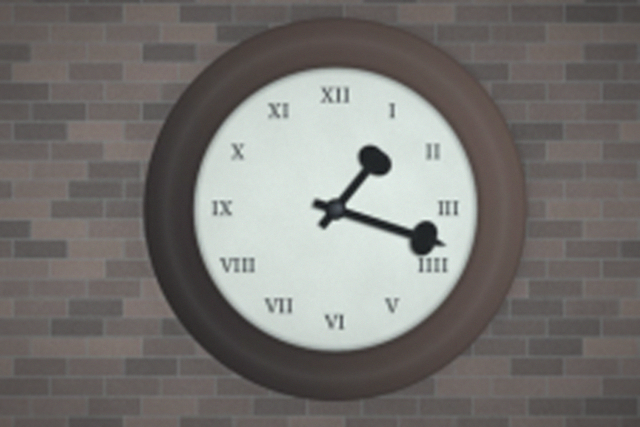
1:18
